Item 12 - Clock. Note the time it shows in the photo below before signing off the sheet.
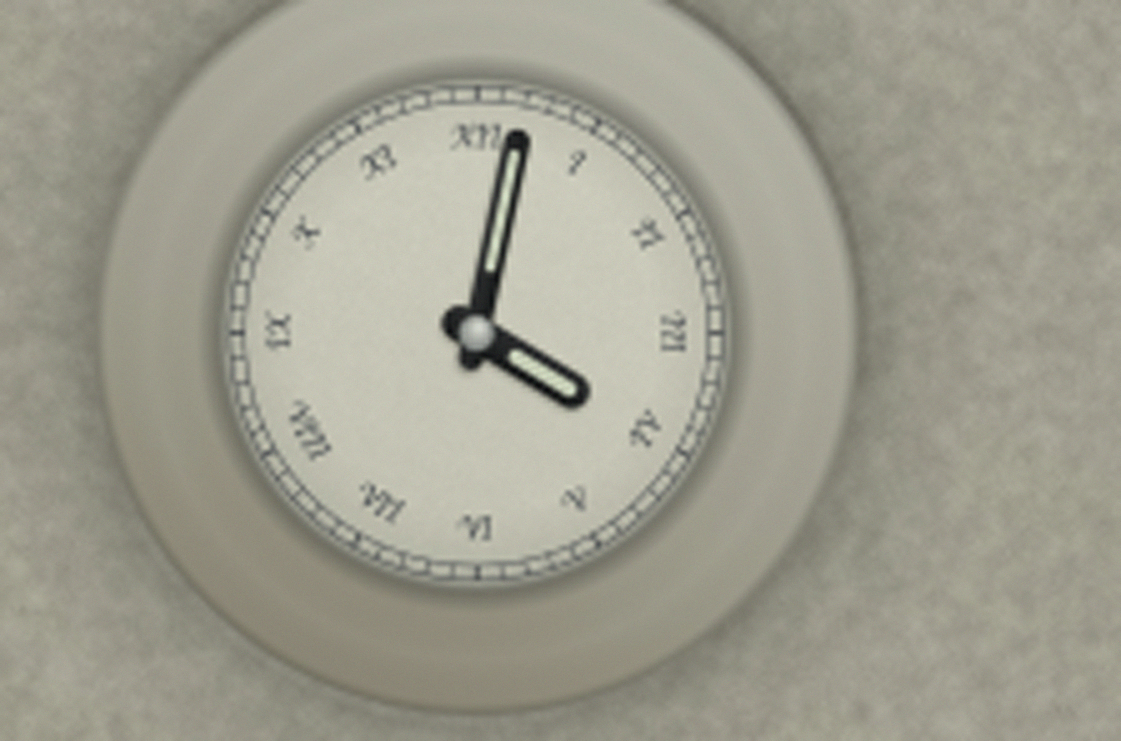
4:02
